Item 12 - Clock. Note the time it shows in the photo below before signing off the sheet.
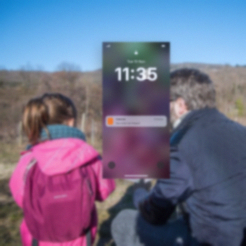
11:35
